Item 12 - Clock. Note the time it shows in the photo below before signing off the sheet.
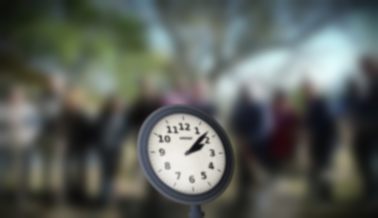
2:08
